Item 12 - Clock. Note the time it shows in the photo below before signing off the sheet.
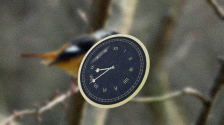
8:38
